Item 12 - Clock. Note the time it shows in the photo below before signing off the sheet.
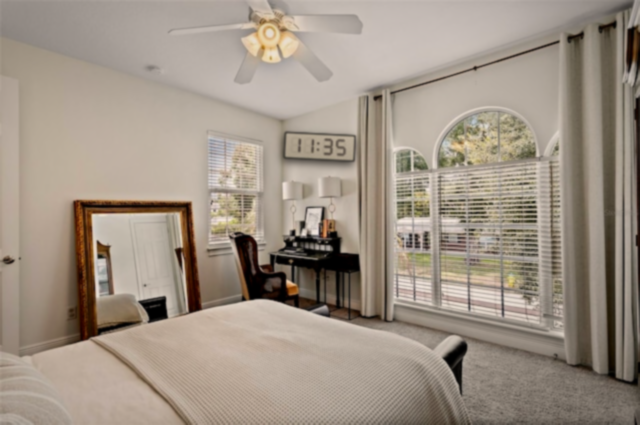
11:35
